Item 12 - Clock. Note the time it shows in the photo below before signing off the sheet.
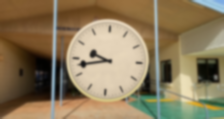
9:43
